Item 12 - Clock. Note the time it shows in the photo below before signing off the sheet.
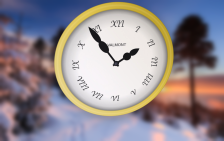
1:54
